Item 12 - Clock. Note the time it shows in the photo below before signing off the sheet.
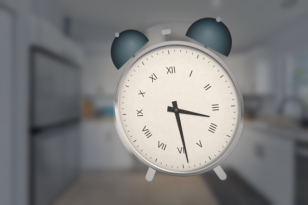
3:29
